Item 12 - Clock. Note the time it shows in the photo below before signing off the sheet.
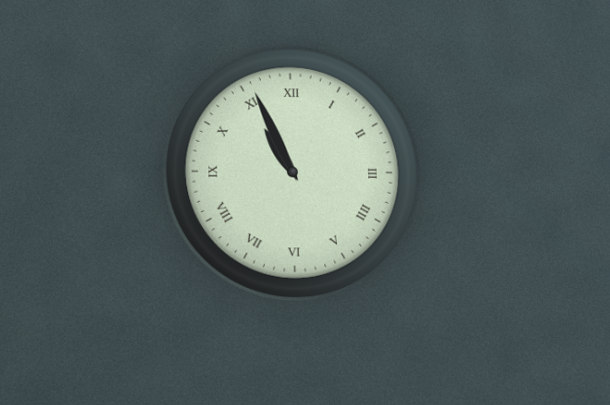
10:56
